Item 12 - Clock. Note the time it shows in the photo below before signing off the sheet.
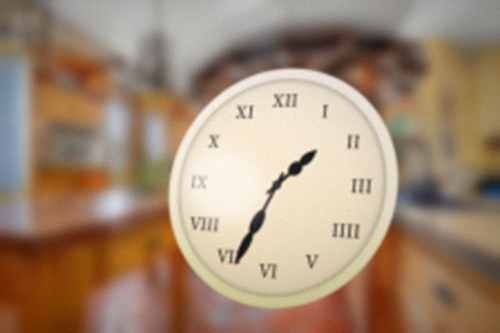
1:34
